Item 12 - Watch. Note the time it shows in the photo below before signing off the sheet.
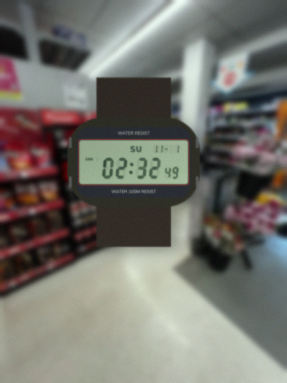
2:32:49
